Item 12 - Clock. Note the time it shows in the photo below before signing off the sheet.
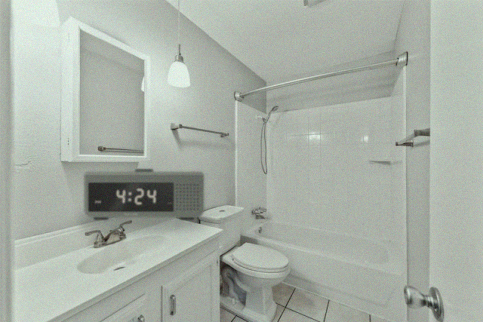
4:24
